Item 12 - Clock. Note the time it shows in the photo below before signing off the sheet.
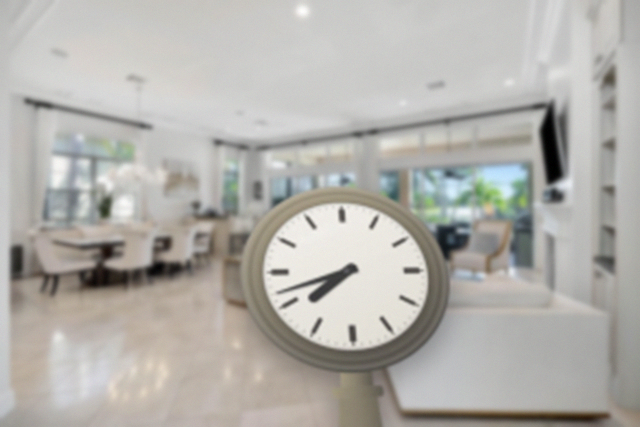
7:42
